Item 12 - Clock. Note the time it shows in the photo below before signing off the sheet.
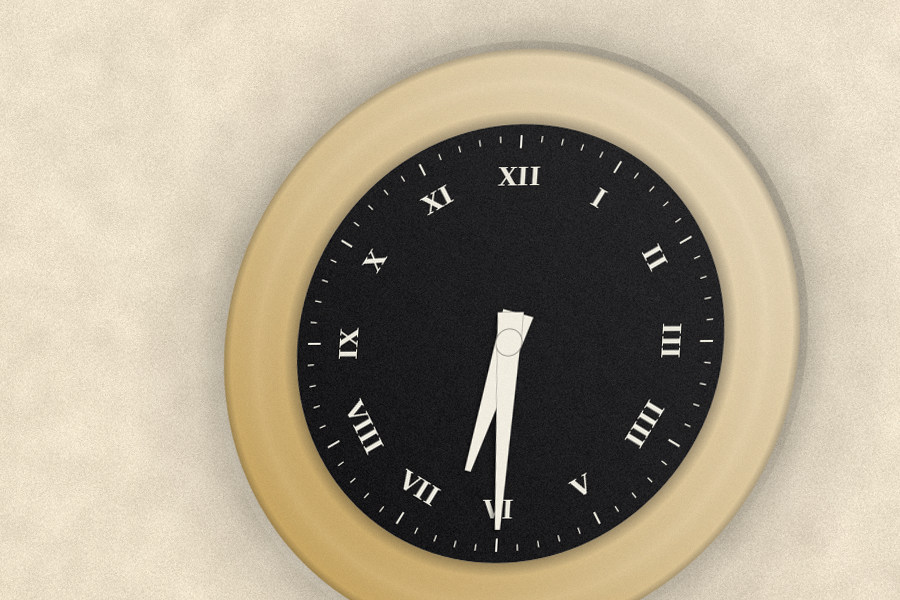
6:30
